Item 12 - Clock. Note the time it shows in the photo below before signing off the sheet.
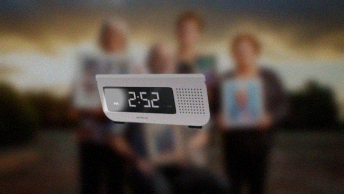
2:52
